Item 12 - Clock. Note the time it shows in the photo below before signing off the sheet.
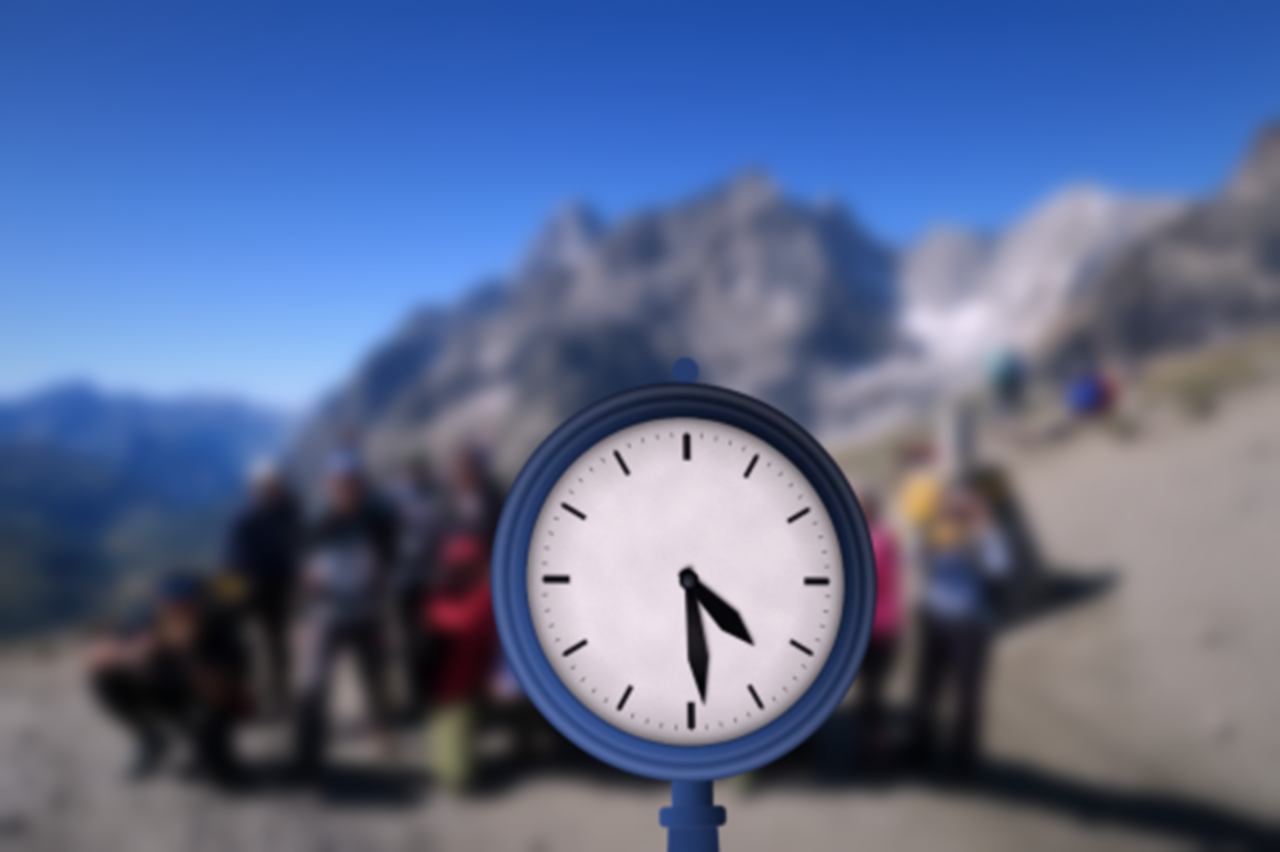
4:29
